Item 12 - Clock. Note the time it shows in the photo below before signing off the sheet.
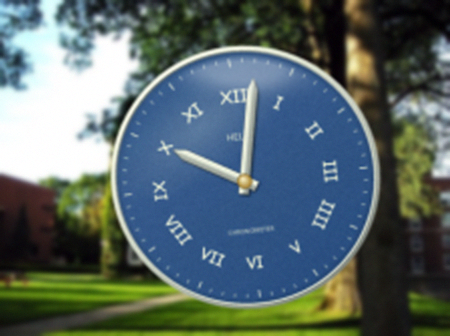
10:02
